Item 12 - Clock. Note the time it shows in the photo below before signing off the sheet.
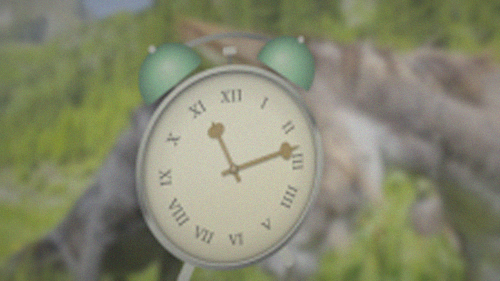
11:13
